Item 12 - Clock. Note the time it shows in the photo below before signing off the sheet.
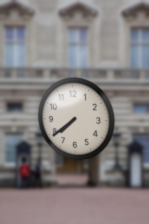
7:39
